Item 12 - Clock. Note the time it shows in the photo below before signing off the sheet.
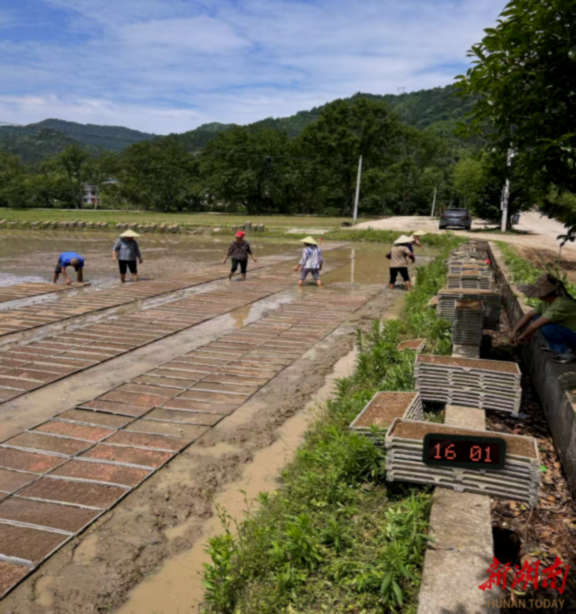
16:01
